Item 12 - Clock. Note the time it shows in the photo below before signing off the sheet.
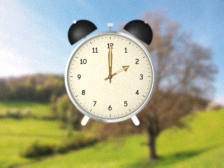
2:00
